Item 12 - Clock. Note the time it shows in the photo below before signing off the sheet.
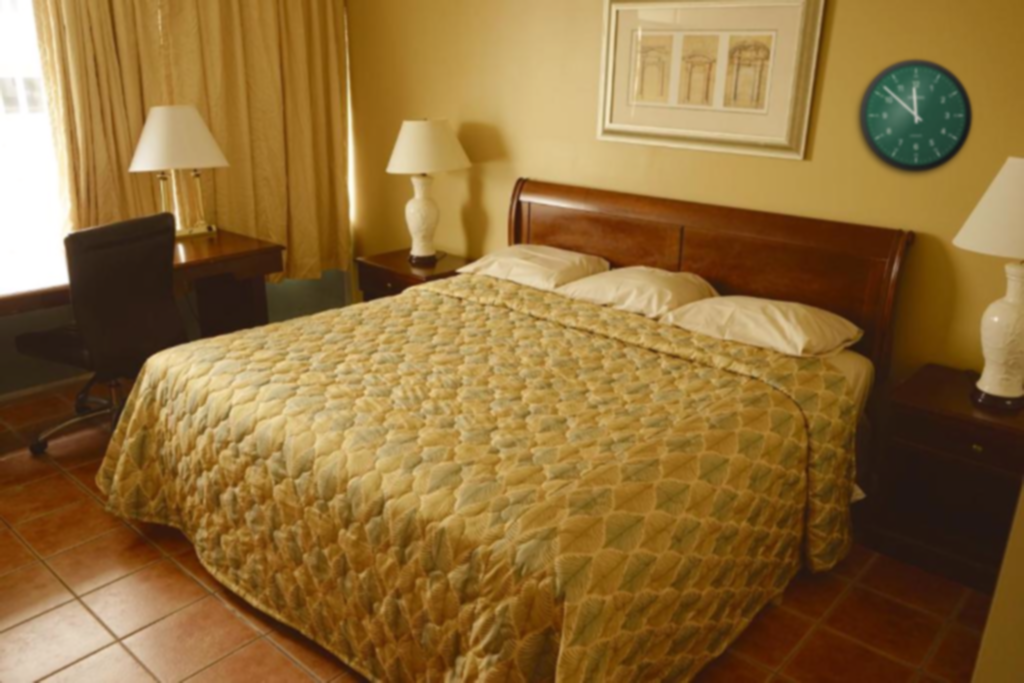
11:52
